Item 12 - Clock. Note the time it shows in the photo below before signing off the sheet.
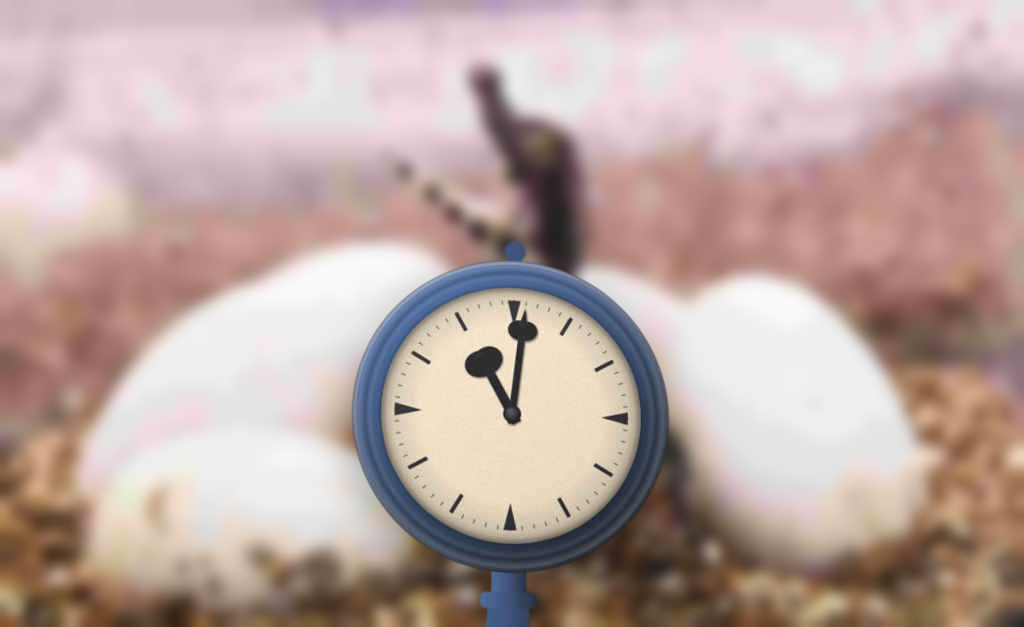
11:01
